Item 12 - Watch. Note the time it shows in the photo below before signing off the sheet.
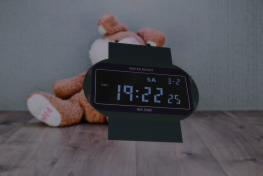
19:22:25
